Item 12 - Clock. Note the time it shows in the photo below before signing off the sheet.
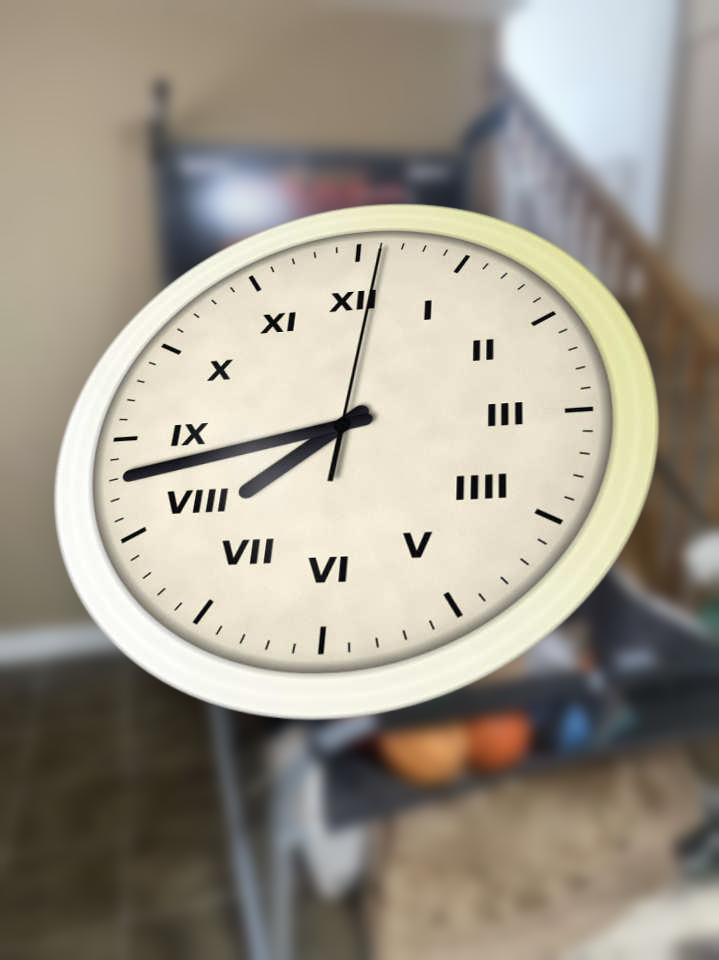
7:43:01
